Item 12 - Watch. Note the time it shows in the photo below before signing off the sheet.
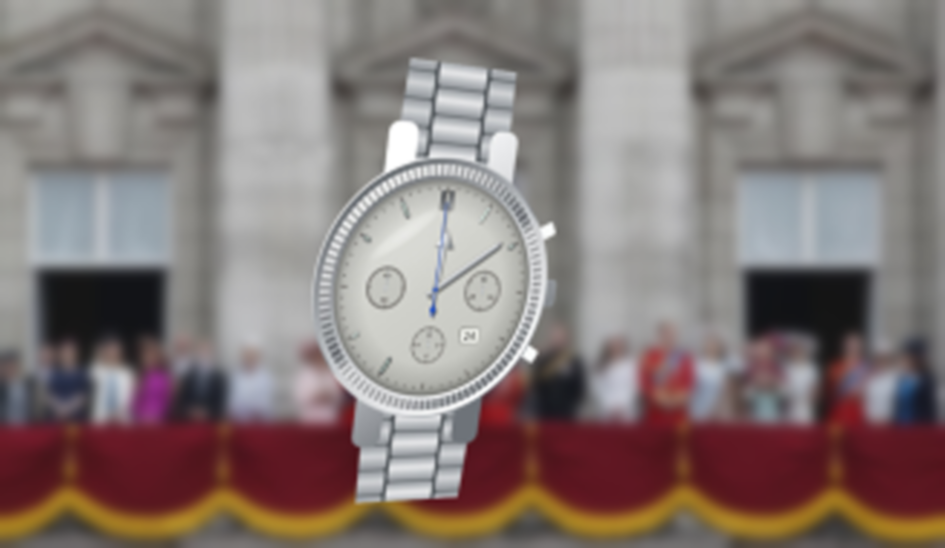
12:09
